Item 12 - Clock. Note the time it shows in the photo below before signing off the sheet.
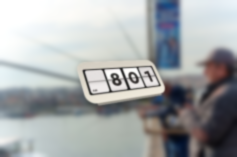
8:01
